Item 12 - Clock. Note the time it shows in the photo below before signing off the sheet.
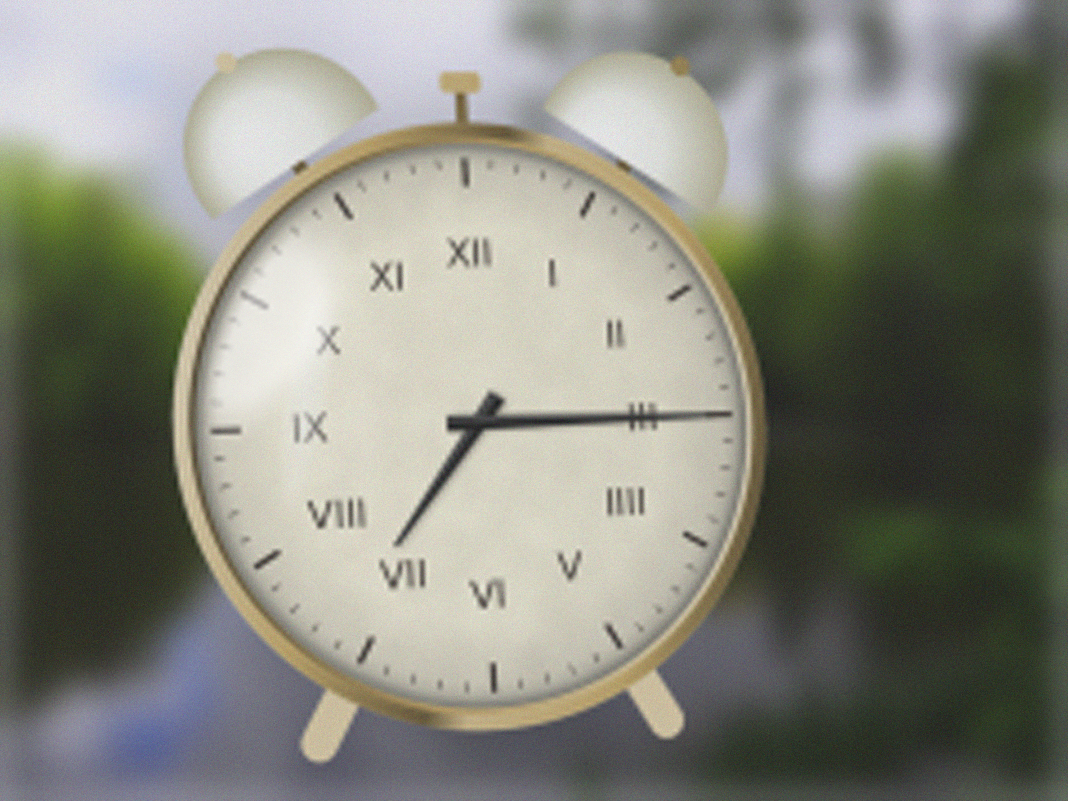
7:15
